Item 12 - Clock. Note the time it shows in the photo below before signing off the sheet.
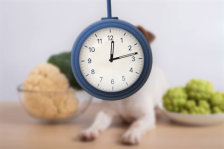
12:13
